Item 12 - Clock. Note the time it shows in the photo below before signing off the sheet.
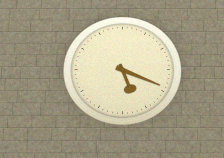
5:19
